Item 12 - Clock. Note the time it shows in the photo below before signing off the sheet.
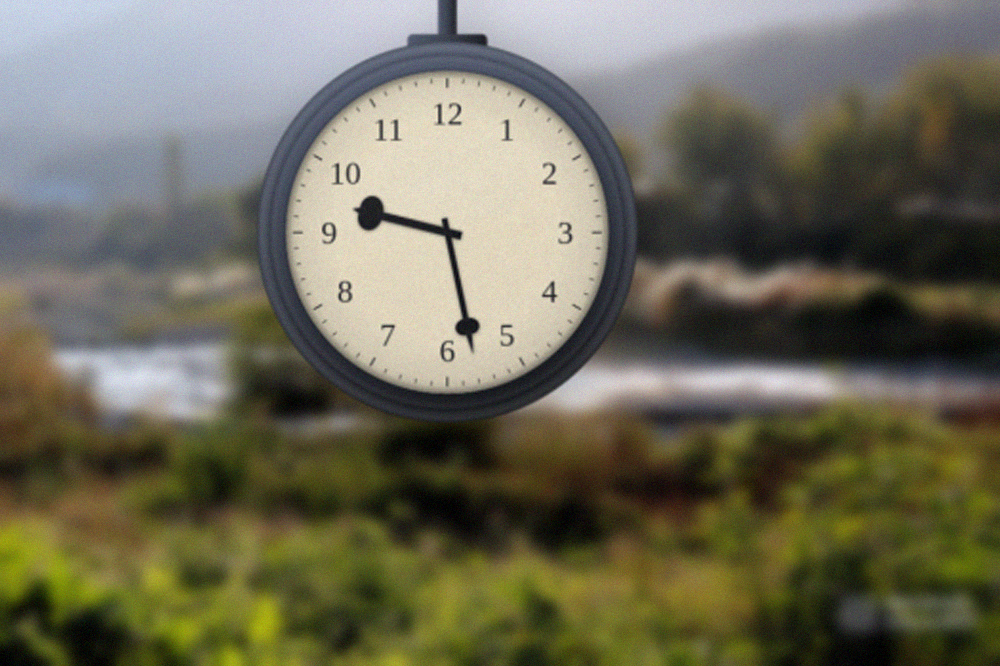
9:28
